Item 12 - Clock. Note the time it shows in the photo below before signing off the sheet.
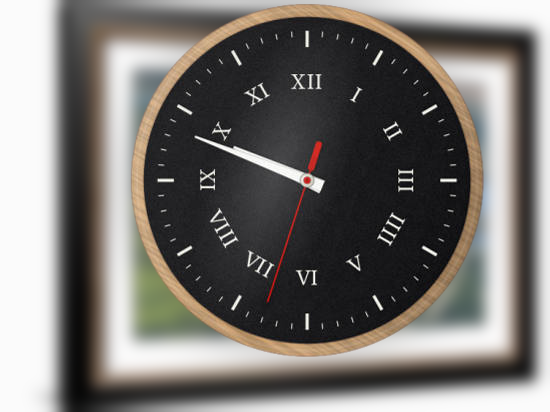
9:48:33
